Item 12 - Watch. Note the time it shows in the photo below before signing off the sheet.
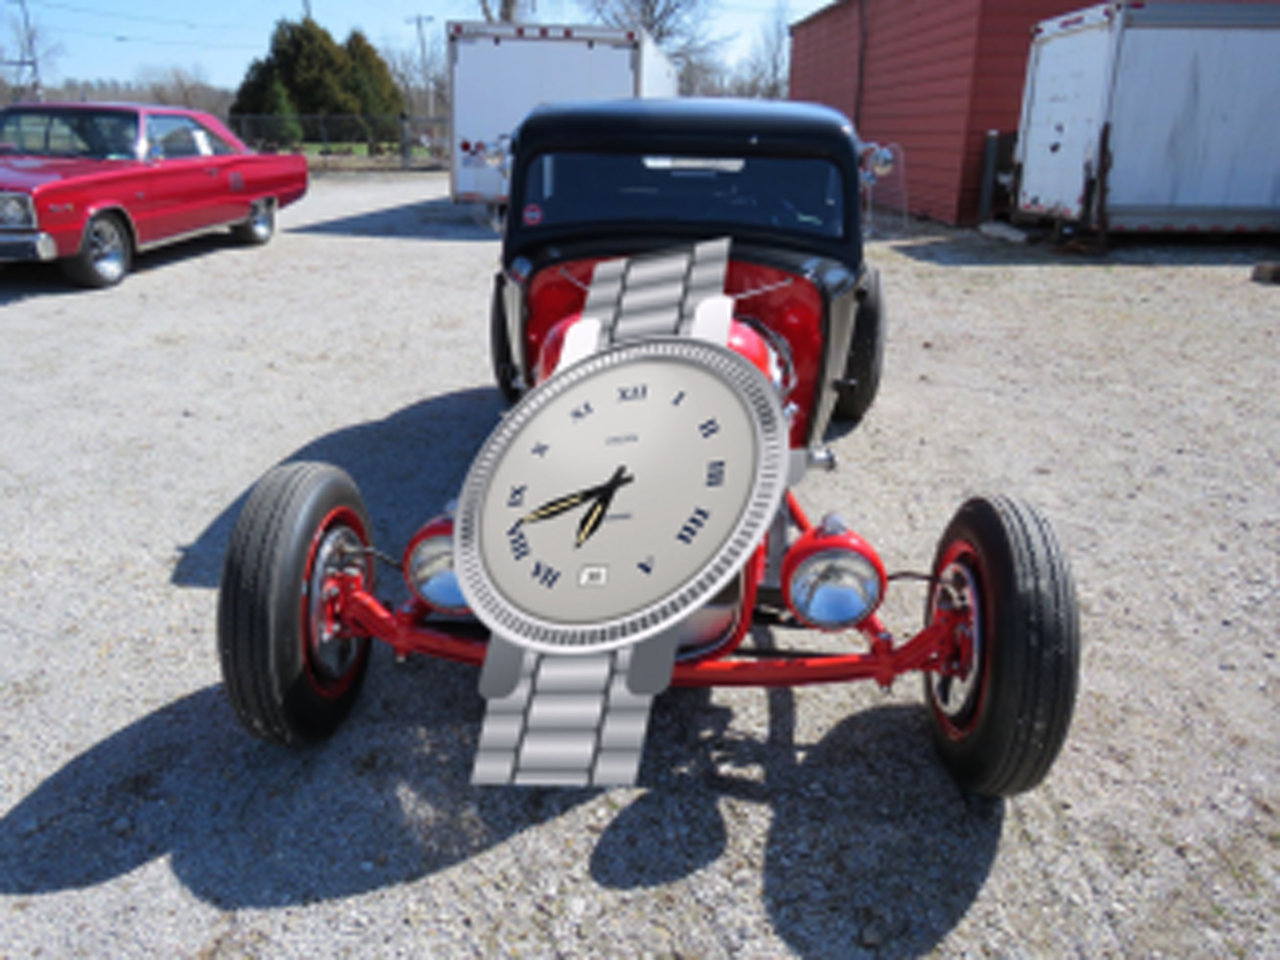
6:42
